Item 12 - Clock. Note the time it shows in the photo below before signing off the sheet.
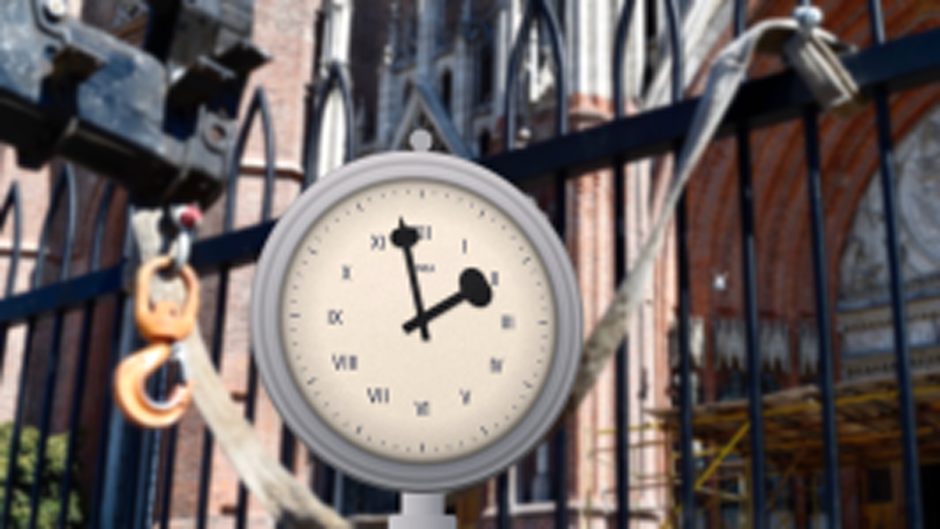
1:58
